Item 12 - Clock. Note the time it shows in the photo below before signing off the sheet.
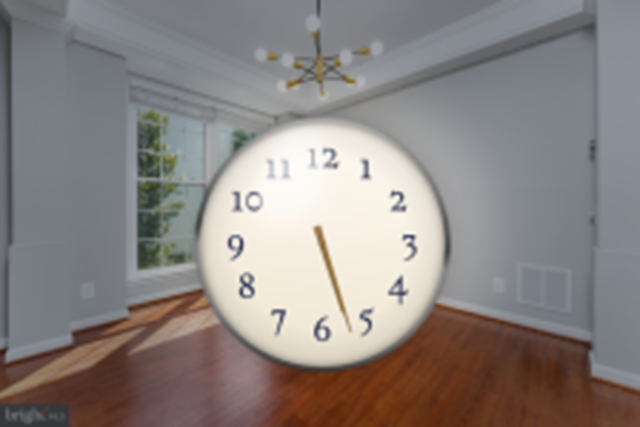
5:27
